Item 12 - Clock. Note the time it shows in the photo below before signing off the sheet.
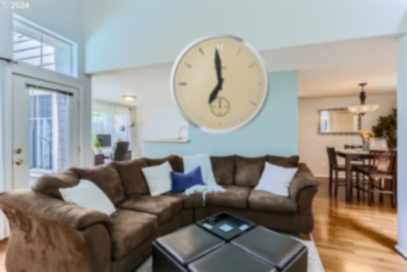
6:59
